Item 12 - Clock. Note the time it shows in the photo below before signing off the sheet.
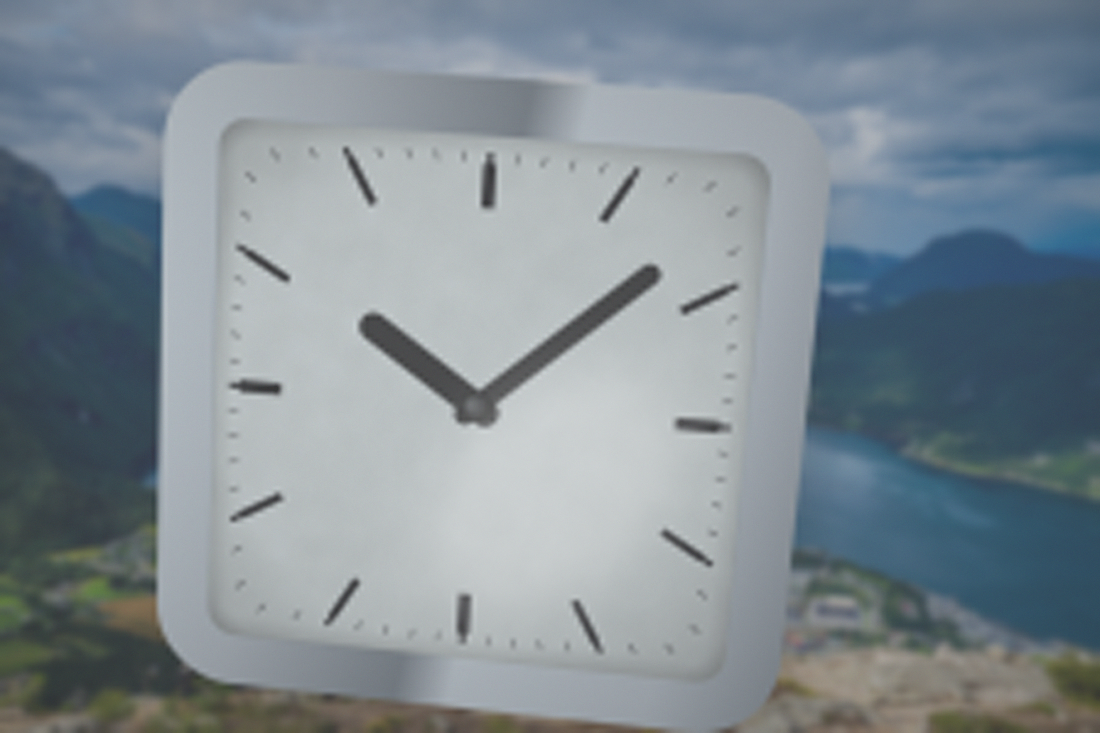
10:08
